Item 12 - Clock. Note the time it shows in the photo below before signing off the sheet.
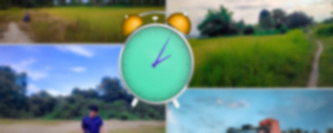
2:05
